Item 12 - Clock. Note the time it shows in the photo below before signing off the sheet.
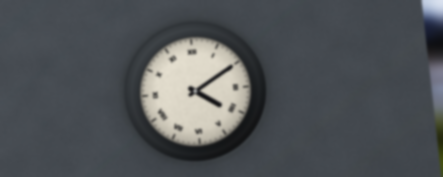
4:10
